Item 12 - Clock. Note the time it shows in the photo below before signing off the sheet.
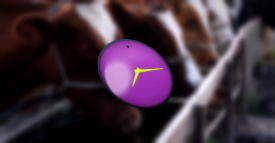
7:15
